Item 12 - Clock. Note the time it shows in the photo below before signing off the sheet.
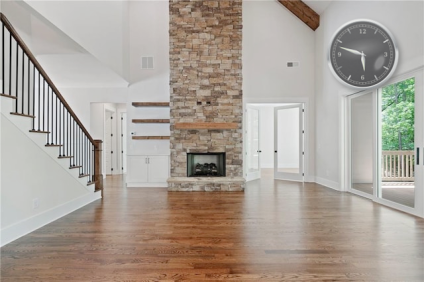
5:48
